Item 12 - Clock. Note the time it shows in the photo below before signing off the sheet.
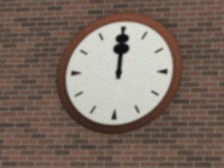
12:00
